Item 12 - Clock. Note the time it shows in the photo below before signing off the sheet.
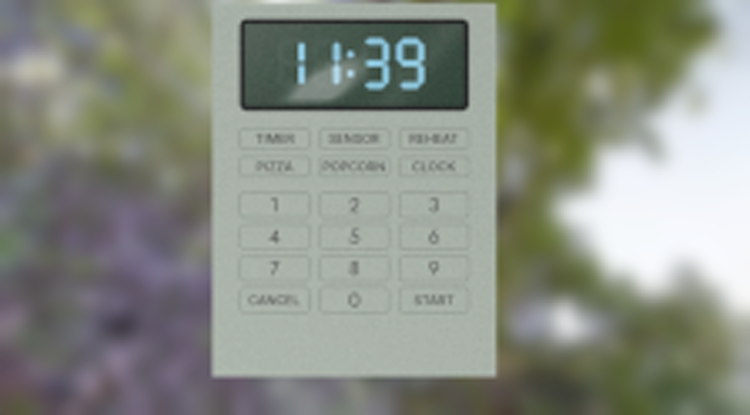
11:39
